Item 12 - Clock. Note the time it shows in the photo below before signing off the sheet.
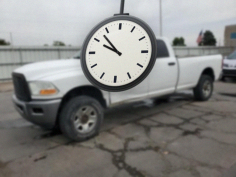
9:53
